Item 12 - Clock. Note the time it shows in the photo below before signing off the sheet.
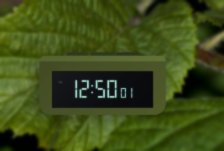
12:50:01
